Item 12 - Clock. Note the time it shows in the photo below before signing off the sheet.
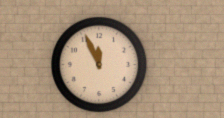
11:56
